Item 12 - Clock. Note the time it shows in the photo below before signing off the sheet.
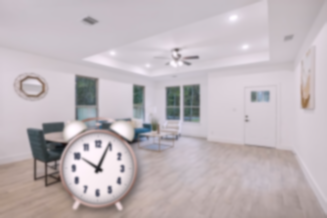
10:04
